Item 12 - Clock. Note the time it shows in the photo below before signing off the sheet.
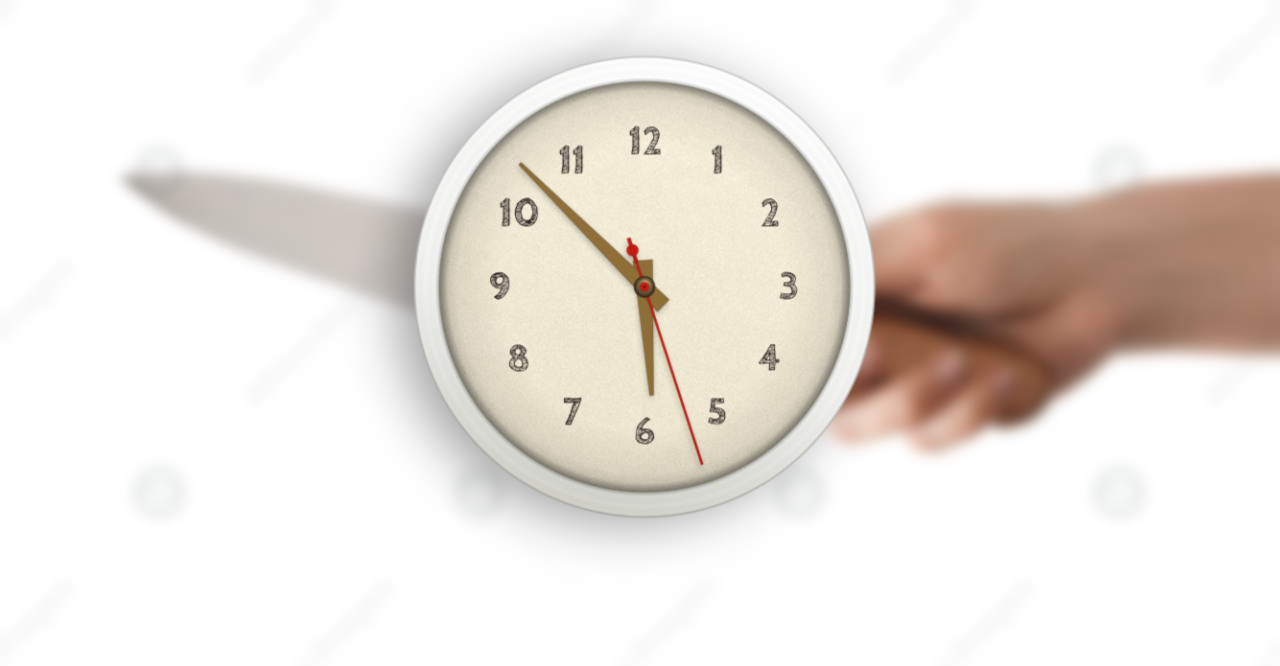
5:52:27
